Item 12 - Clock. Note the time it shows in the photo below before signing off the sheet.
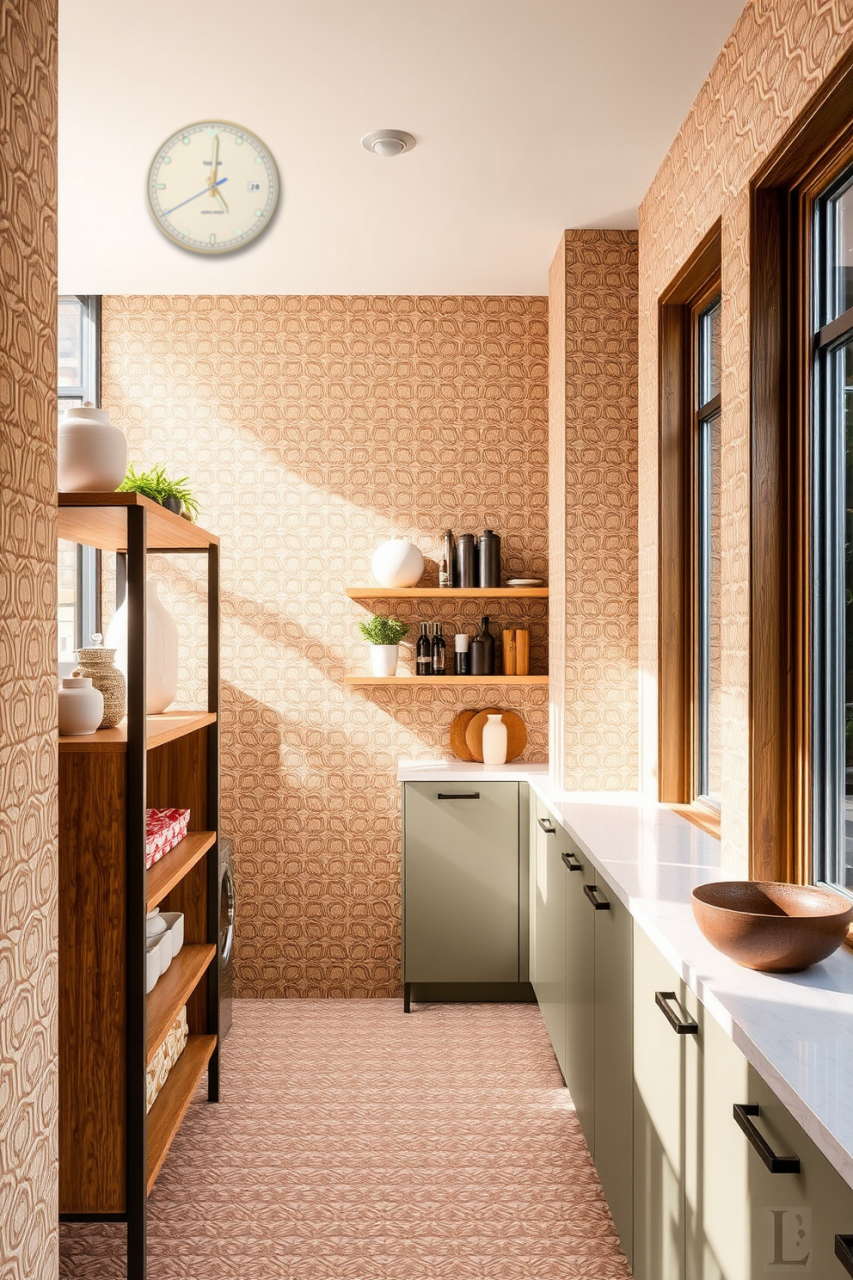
5:00:40
